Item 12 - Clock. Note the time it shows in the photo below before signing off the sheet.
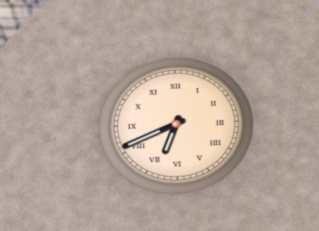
6:41
